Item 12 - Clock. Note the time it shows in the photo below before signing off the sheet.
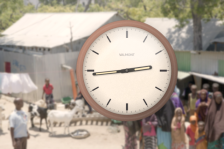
2:44
